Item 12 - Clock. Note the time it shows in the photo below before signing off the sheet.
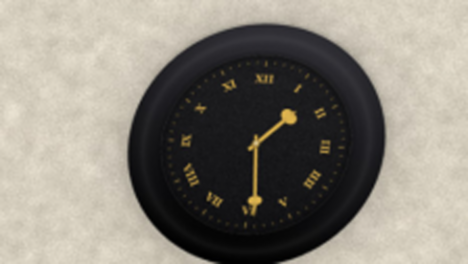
1:29
